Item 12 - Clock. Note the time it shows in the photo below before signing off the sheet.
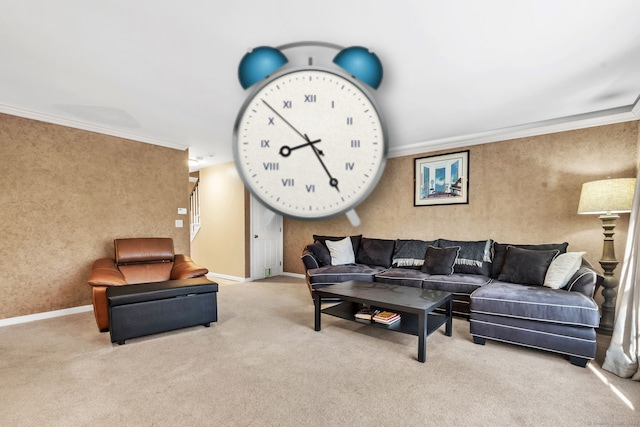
8:24:52
